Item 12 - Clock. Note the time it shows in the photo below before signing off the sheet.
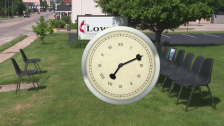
7:11
